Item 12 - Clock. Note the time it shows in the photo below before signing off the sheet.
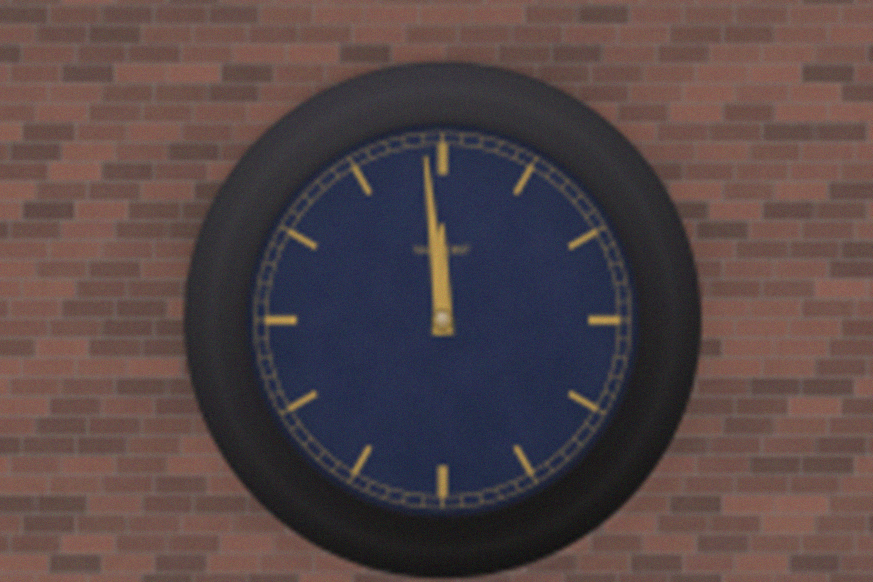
11:59
